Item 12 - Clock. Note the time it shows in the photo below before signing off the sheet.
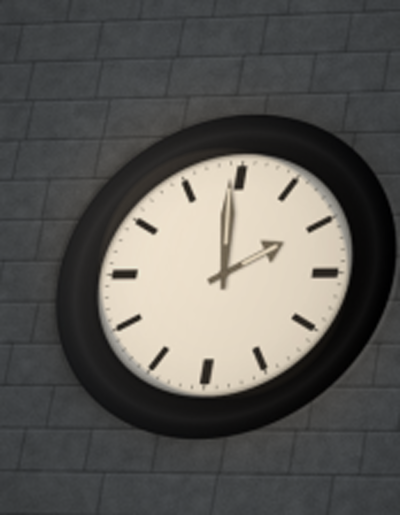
1:59
